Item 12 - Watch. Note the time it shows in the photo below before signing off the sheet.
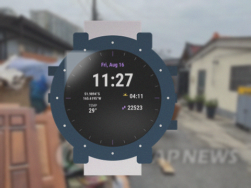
11:27
